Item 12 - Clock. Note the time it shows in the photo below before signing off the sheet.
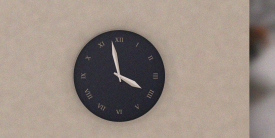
3:58
